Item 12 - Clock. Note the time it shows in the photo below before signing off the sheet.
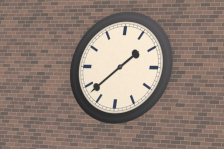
1:38
